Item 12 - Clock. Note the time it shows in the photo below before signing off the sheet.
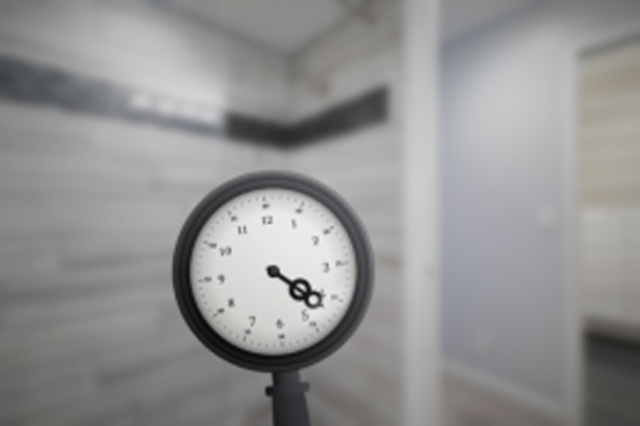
4:22
